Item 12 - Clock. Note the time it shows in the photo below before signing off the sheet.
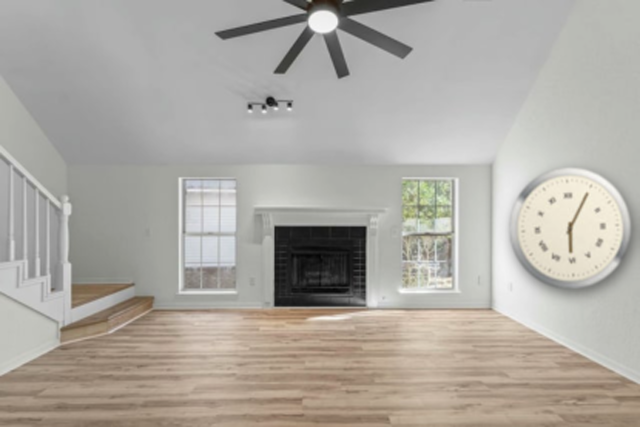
6:05
